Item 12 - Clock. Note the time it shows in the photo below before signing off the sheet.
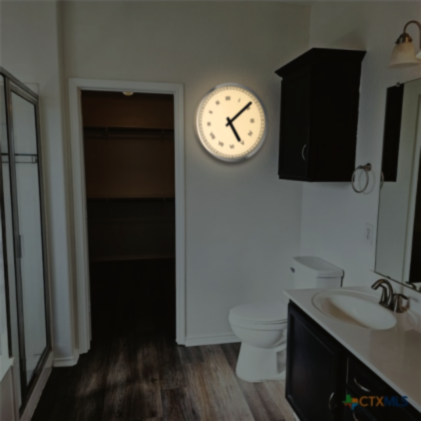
5:09
